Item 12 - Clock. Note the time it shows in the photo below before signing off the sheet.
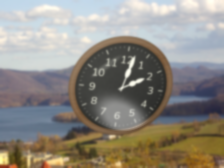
2:02
